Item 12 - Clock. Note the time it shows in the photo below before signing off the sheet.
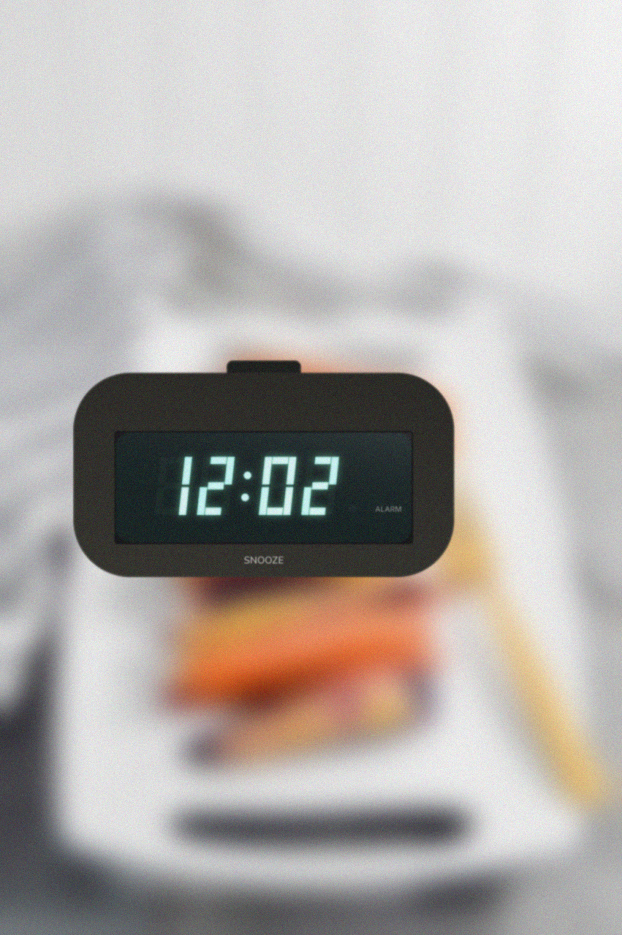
12:02
